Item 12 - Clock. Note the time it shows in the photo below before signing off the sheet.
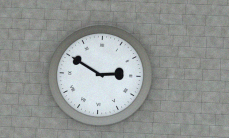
2:50
